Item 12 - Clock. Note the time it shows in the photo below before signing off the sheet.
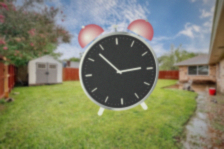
2:53
